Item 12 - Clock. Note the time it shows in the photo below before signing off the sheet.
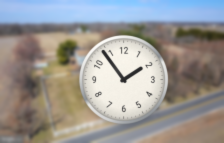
1:54
